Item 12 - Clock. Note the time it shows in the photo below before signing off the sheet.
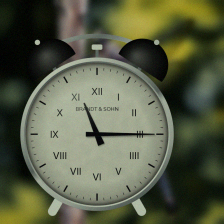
11:15
